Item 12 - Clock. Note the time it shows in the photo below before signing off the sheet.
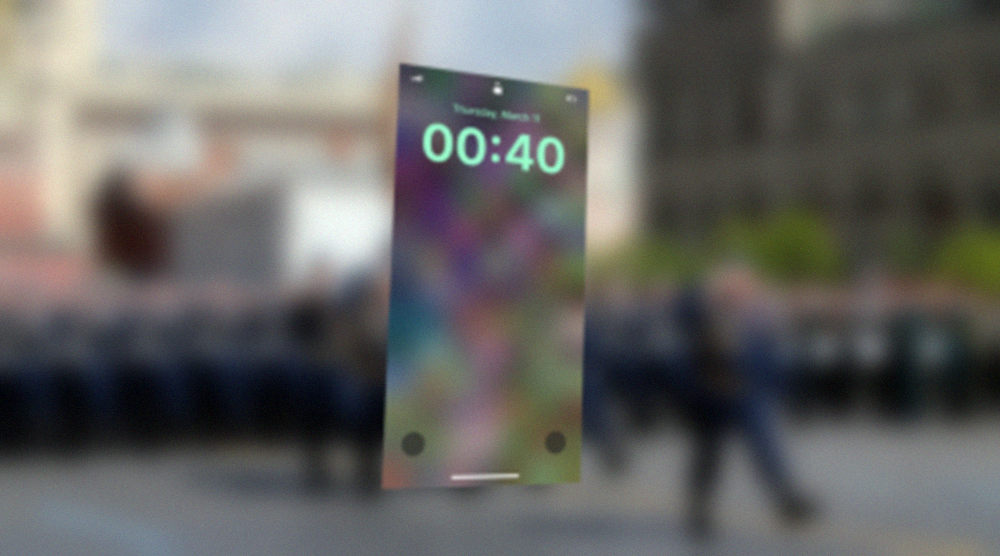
0:40
